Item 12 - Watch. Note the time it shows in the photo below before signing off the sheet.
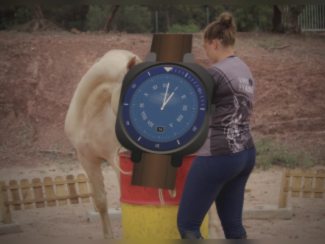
1:01
